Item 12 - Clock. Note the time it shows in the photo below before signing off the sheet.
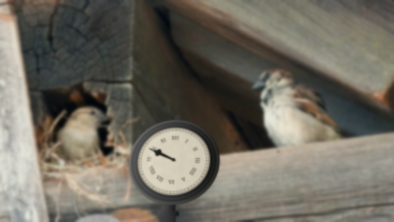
9:49
